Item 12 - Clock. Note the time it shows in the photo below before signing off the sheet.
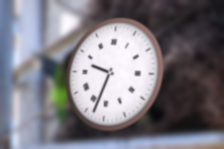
9:33
